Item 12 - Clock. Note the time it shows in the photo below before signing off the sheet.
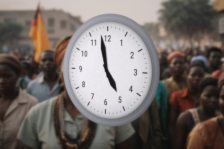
4:58
